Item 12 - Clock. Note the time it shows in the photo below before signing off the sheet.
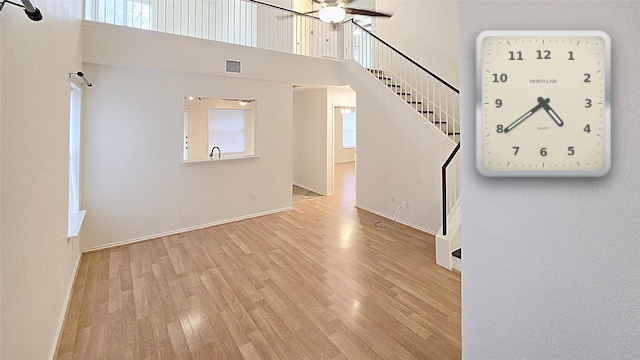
4:39
